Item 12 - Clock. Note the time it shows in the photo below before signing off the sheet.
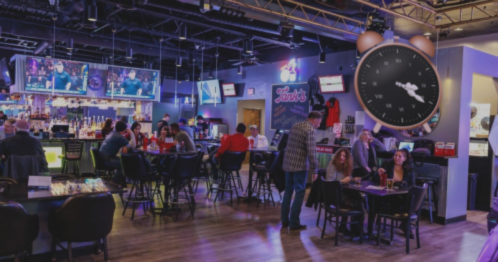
3:21
